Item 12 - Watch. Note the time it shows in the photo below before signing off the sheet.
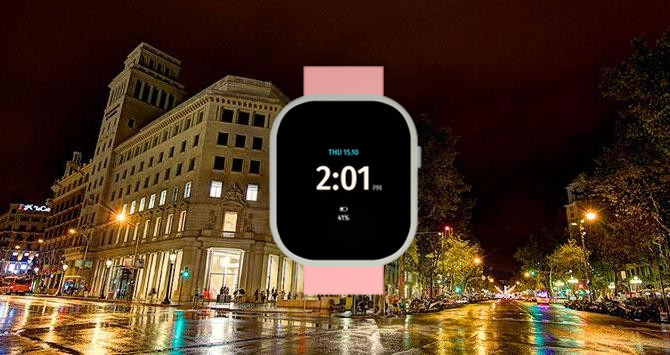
2:01
